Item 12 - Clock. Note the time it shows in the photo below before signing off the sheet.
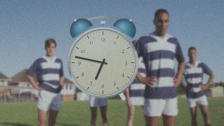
6:47
